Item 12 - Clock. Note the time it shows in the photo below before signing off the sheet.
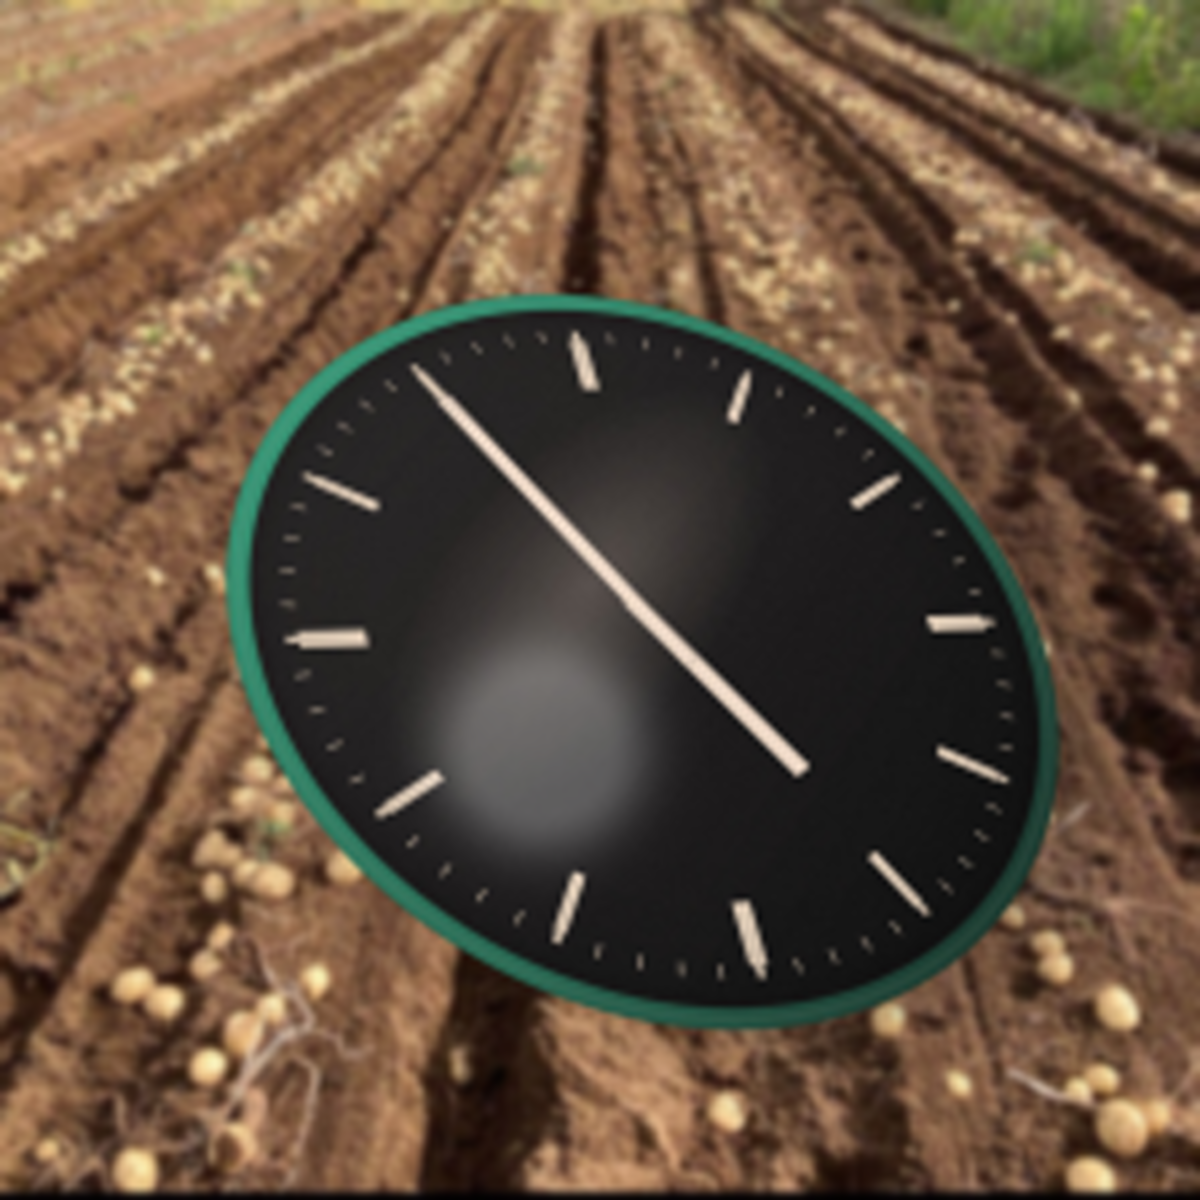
4:55
